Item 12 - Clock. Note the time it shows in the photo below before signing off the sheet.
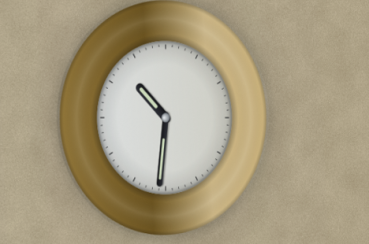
10:31
